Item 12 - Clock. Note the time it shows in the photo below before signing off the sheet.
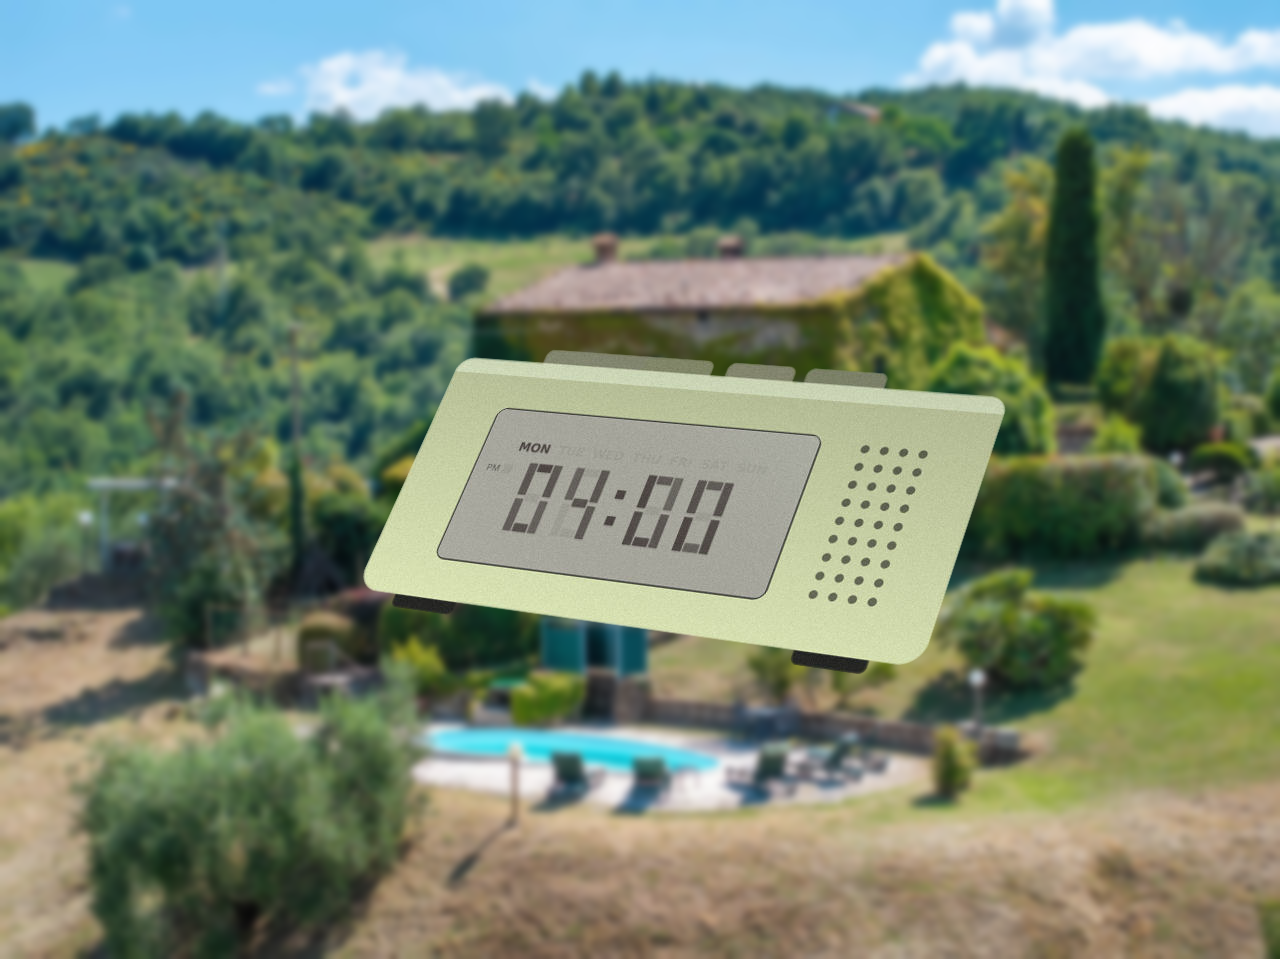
4:00
